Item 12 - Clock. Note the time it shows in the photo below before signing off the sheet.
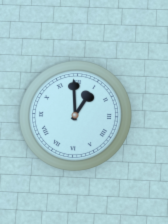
12:59
